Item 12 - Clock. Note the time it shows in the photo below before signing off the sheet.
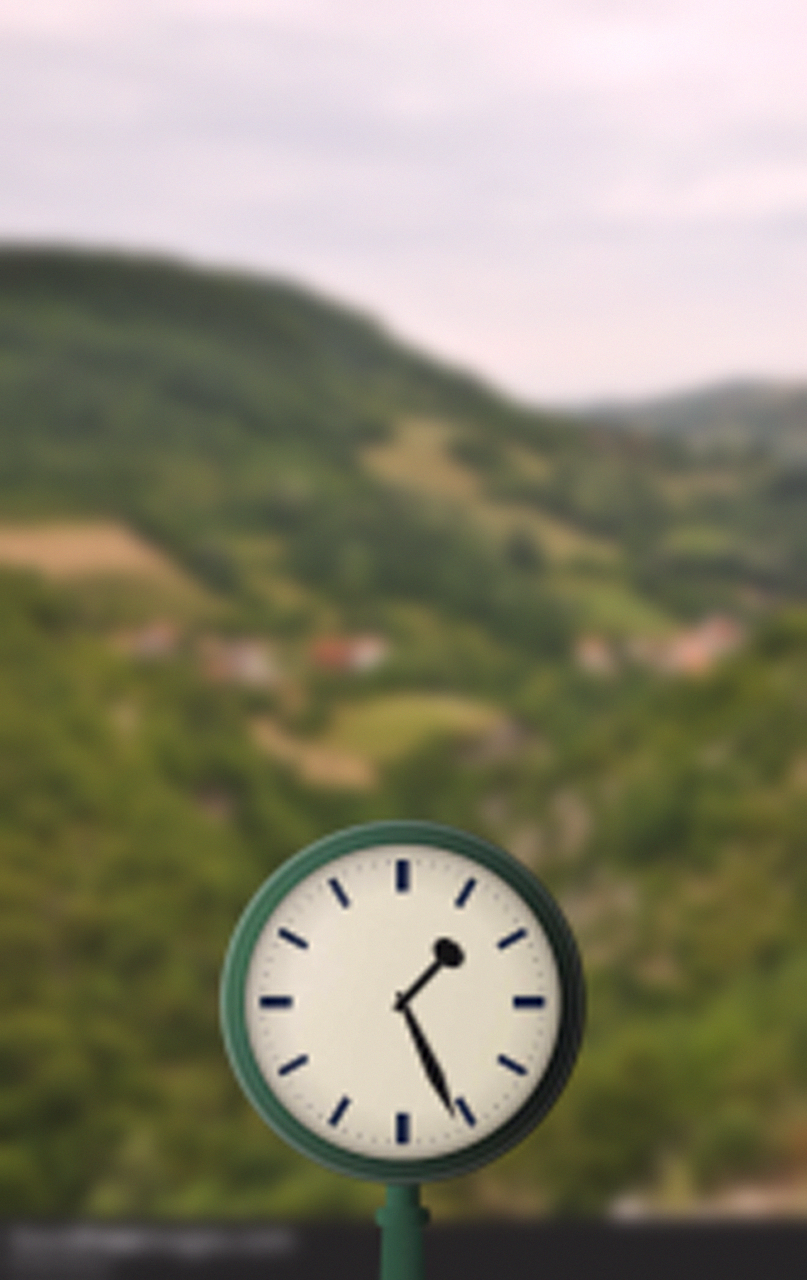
1:26
